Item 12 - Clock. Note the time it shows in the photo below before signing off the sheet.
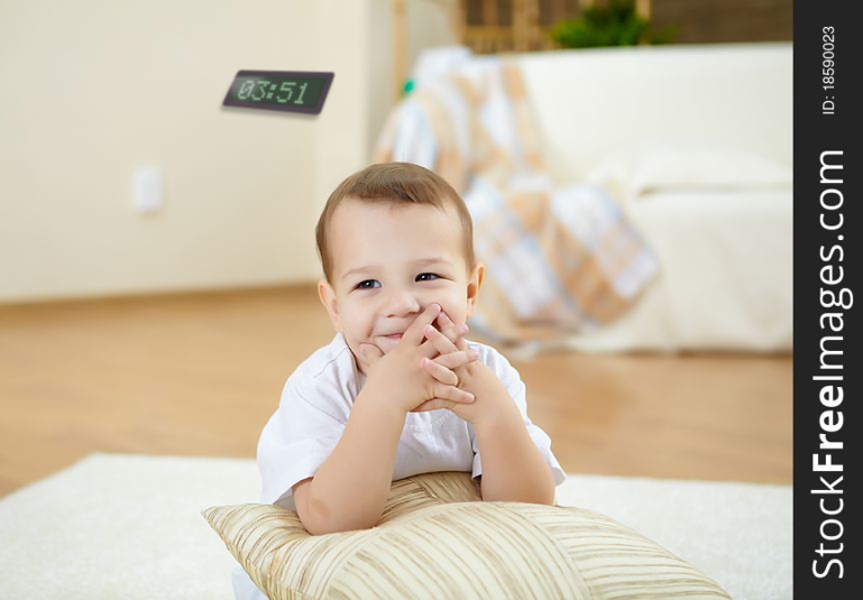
3:51
